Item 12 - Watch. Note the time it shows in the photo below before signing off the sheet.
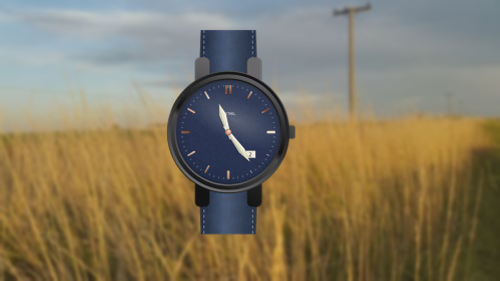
11:24
